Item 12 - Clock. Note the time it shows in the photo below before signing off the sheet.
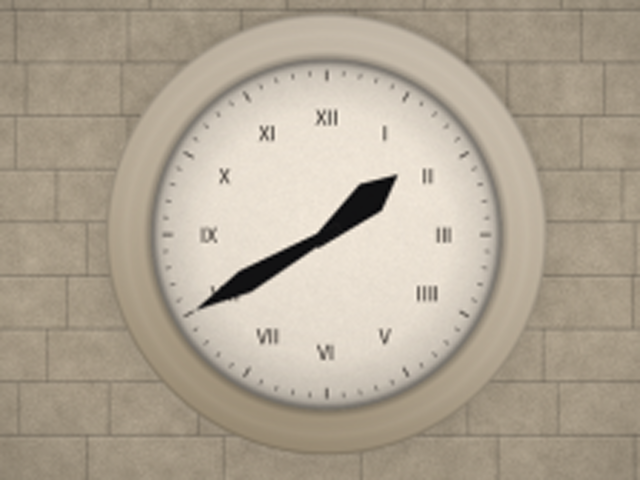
1:40
